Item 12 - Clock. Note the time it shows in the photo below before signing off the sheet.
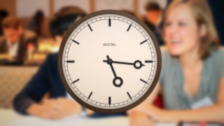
5:16
